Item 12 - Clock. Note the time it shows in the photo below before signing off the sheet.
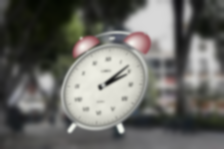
2:08
